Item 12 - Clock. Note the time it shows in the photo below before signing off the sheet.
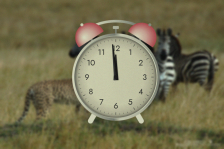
11:59
